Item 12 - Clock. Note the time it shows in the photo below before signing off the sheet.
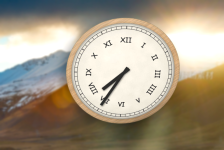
7:35
